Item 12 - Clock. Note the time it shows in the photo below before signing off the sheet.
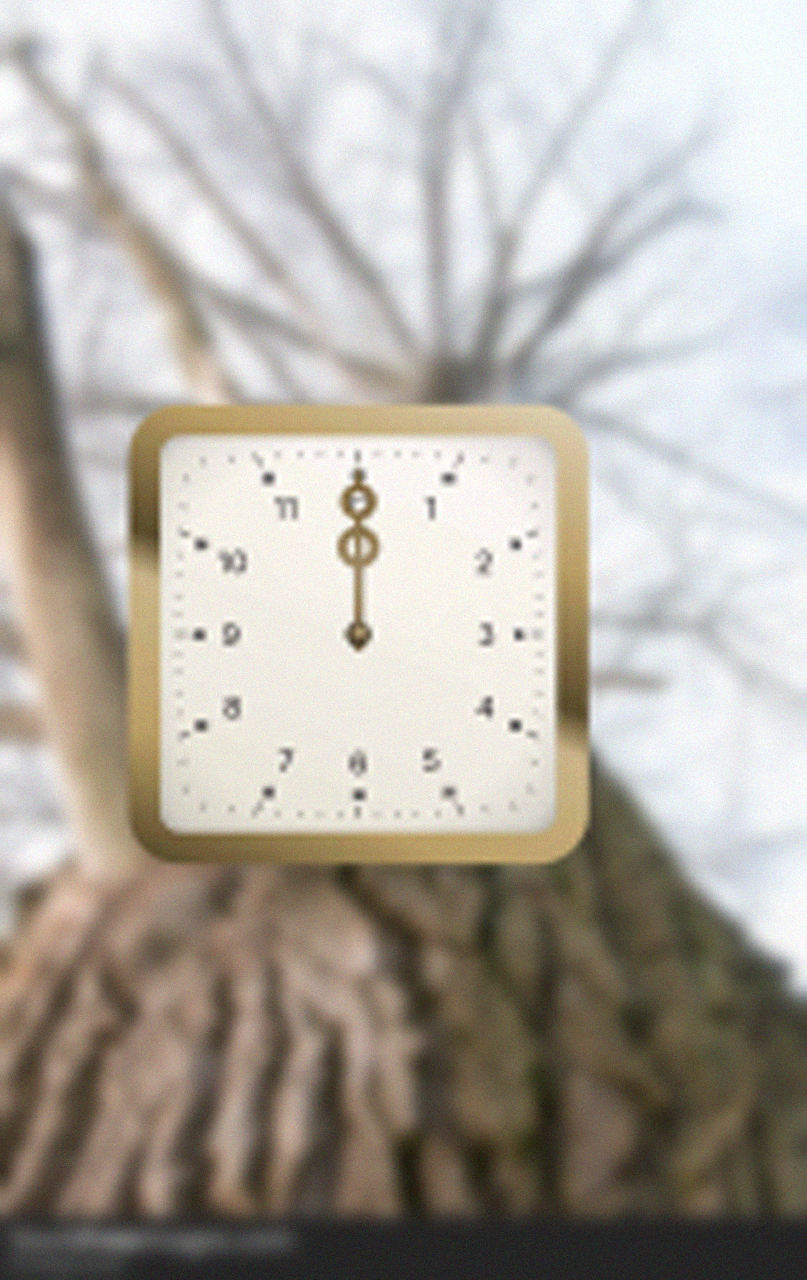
12:00
